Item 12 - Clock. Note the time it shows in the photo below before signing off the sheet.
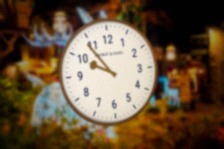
9:54
